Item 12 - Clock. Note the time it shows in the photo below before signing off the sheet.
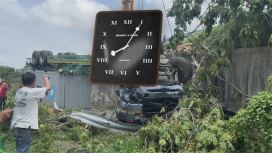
8:05
